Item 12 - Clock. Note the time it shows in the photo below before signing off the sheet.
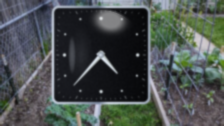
4:37
